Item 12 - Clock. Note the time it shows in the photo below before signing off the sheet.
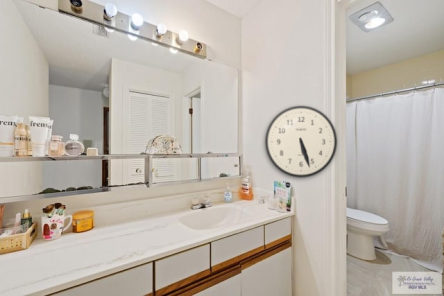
5:27
